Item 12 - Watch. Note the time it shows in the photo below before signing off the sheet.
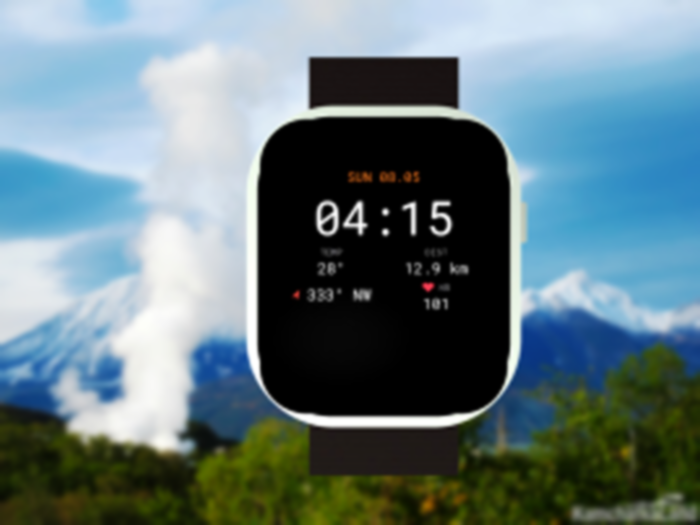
4:15
